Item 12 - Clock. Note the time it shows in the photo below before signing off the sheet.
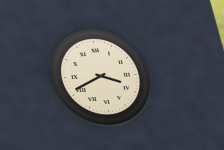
3:41
